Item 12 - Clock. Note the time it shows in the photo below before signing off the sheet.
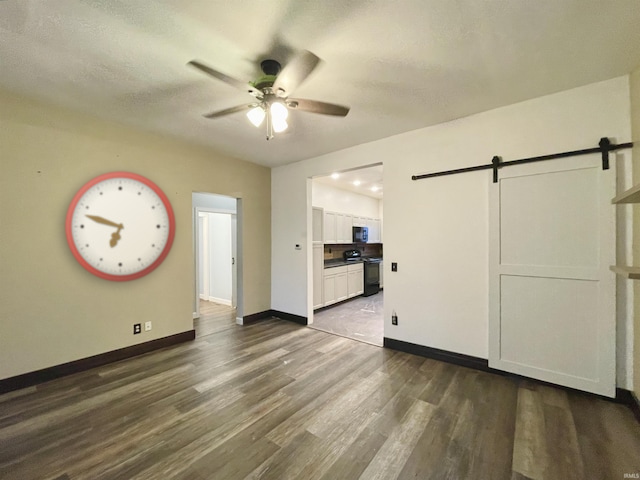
6:48
